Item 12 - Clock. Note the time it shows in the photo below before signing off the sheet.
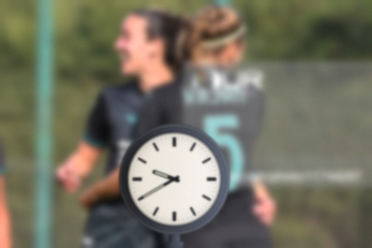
9:40
